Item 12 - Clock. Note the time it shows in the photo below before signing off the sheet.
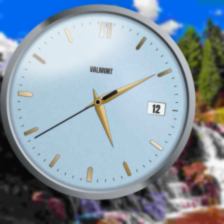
5:09:39
